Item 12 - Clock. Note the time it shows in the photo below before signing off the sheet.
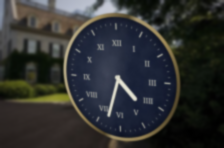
4:33
